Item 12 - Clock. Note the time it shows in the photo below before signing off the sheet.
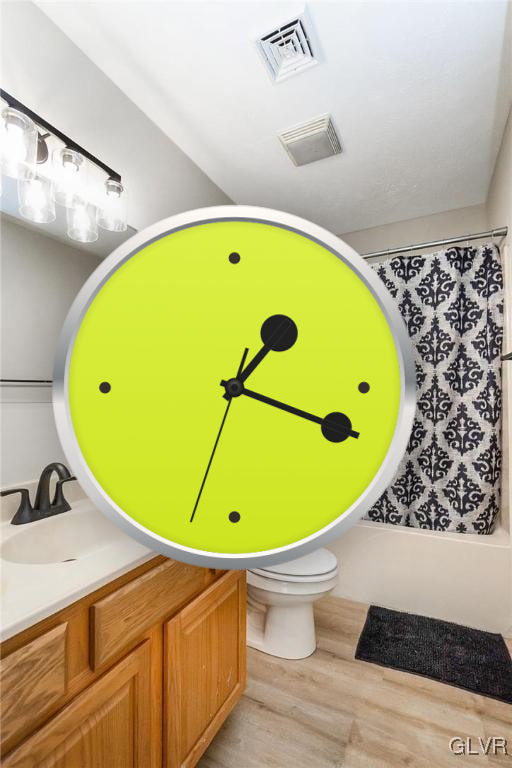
1:18:33
